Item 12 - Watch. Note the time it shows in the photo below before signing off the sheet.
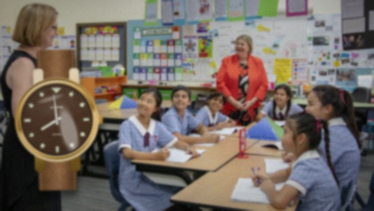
7:59
